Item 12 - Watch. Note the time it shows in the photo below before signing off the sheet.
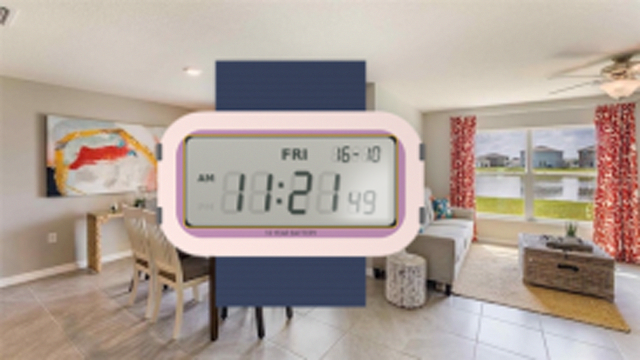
11:21:49
